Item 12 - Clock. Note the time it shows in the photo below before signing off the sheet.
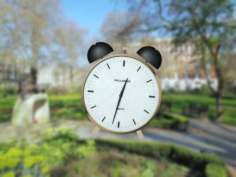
12:32
